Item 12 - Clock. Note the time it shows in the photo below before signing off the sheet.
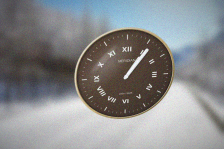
1:06
